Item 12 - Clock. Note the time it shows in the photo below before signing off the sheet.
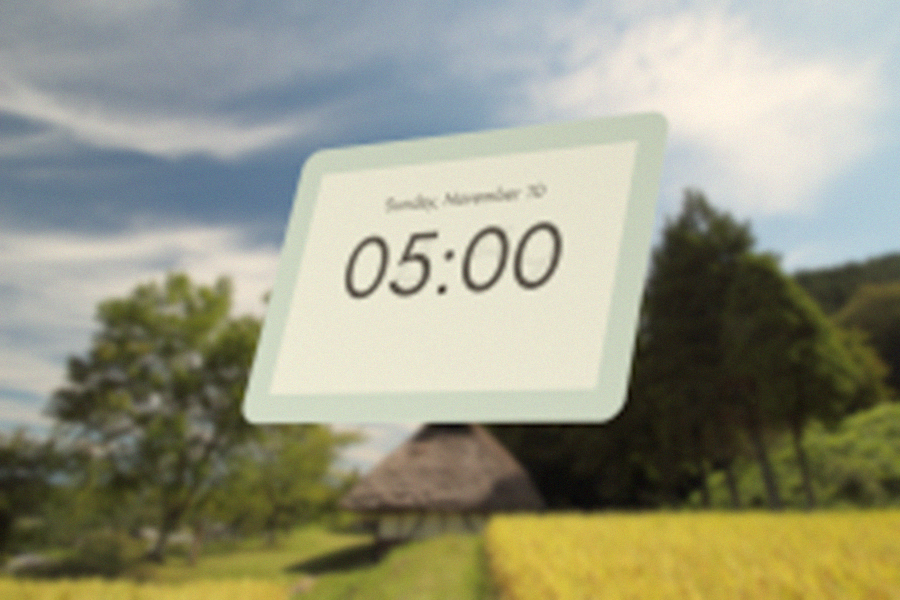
5:00
